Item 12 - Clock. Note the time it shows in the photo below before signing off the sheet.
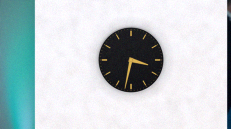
3:32
